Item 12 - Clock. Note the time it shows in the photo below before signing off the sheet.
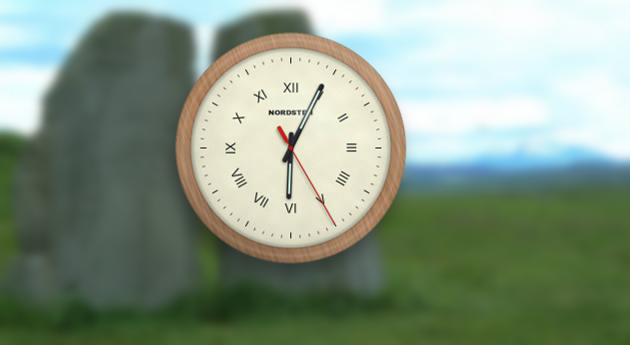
6:04:25
